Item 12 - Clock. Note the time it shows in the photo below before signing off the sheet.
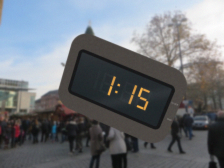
1:15
